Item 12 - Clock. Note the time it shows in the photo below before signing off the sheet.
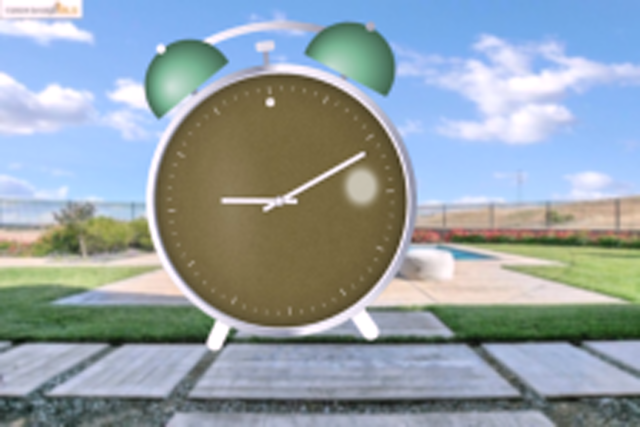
9:11
